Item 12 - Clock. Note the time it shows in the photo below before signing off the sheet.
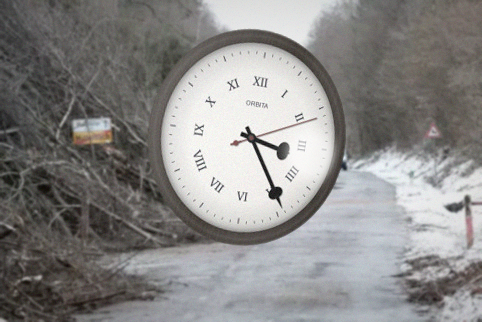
3:24:11
